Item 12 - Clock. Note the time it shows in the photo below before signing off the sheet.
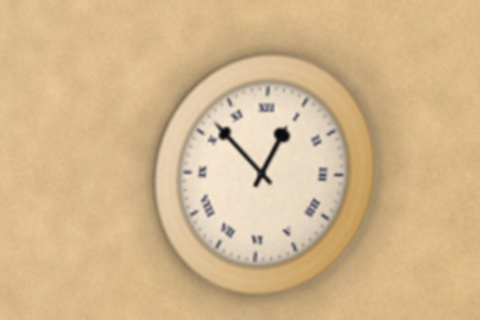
12:52
